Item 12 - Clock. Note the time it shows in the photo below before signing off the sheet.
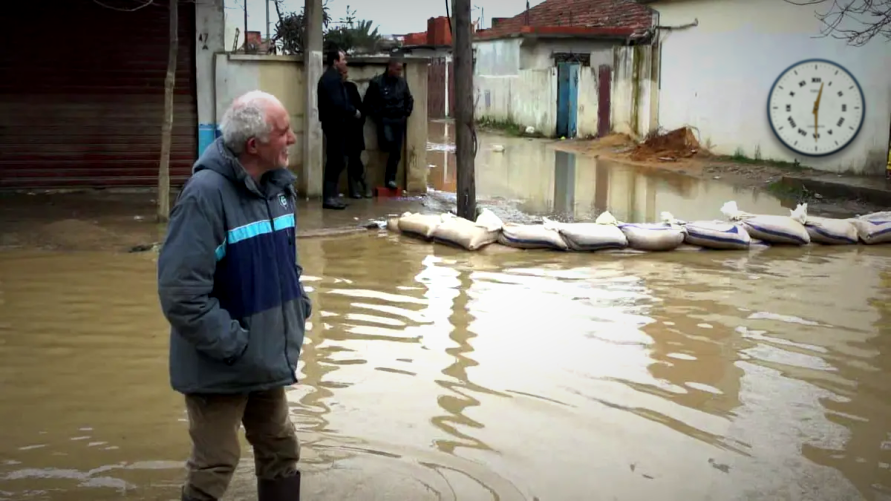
12:30
